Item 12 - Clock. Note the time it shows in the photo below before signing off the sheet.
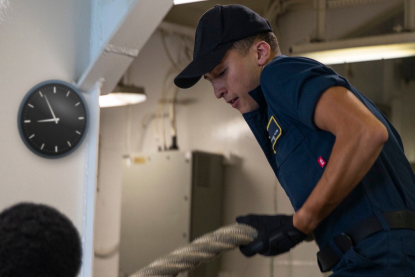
8:56
